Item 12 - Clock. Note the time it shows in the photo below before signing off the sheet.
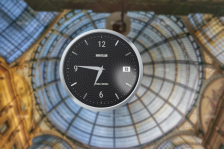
6:46
